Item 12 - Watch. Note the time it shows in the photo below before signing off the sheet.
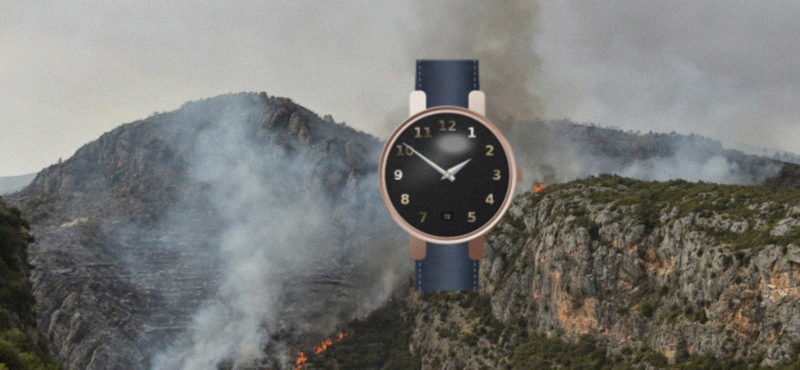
1:51
